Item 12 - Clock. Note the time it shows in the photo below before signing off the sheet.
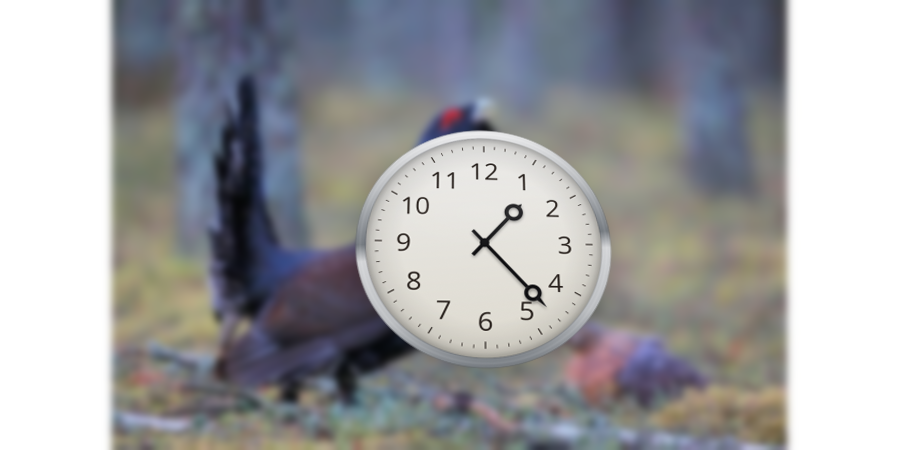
1:23
